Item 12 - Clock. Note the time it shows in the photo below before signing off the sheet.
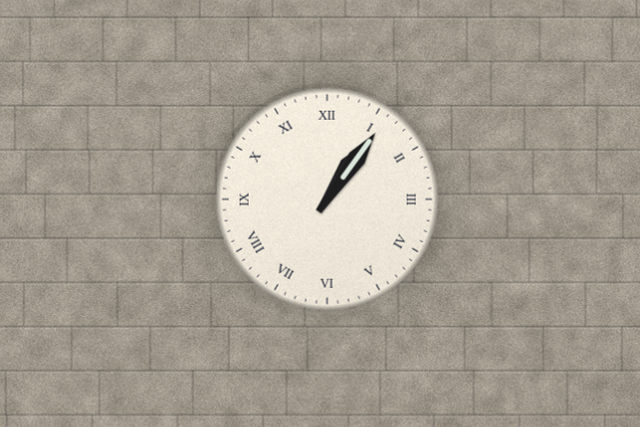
1:06
